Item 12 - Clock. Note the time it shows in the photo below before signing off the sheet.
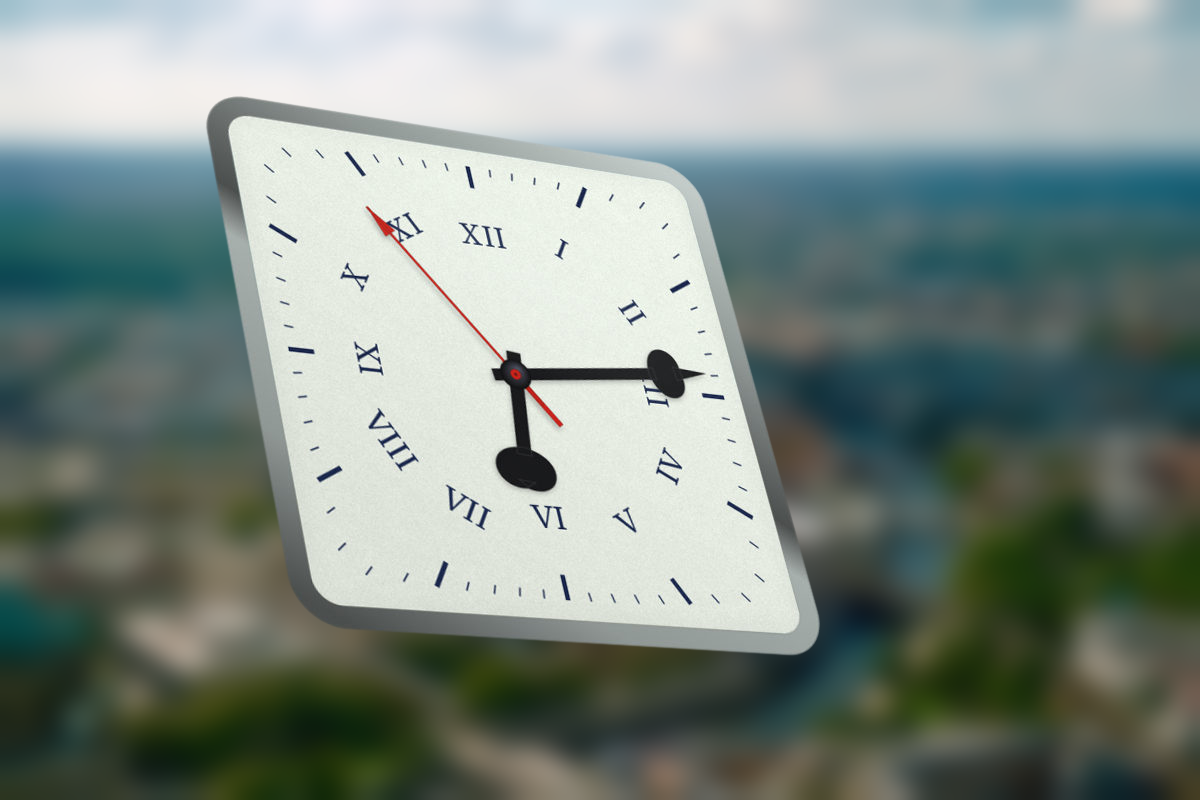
6:13:54
